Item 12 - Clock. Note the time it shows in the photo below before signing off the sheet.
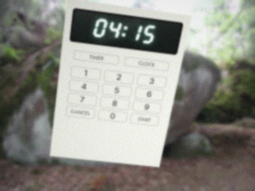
4:15
